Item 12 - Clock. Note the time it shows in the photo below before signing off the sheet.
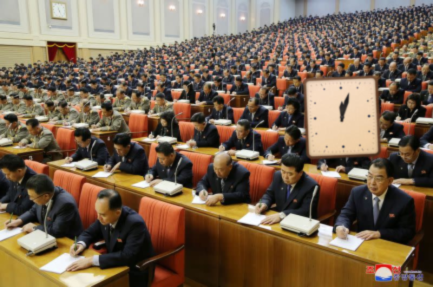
12:03
